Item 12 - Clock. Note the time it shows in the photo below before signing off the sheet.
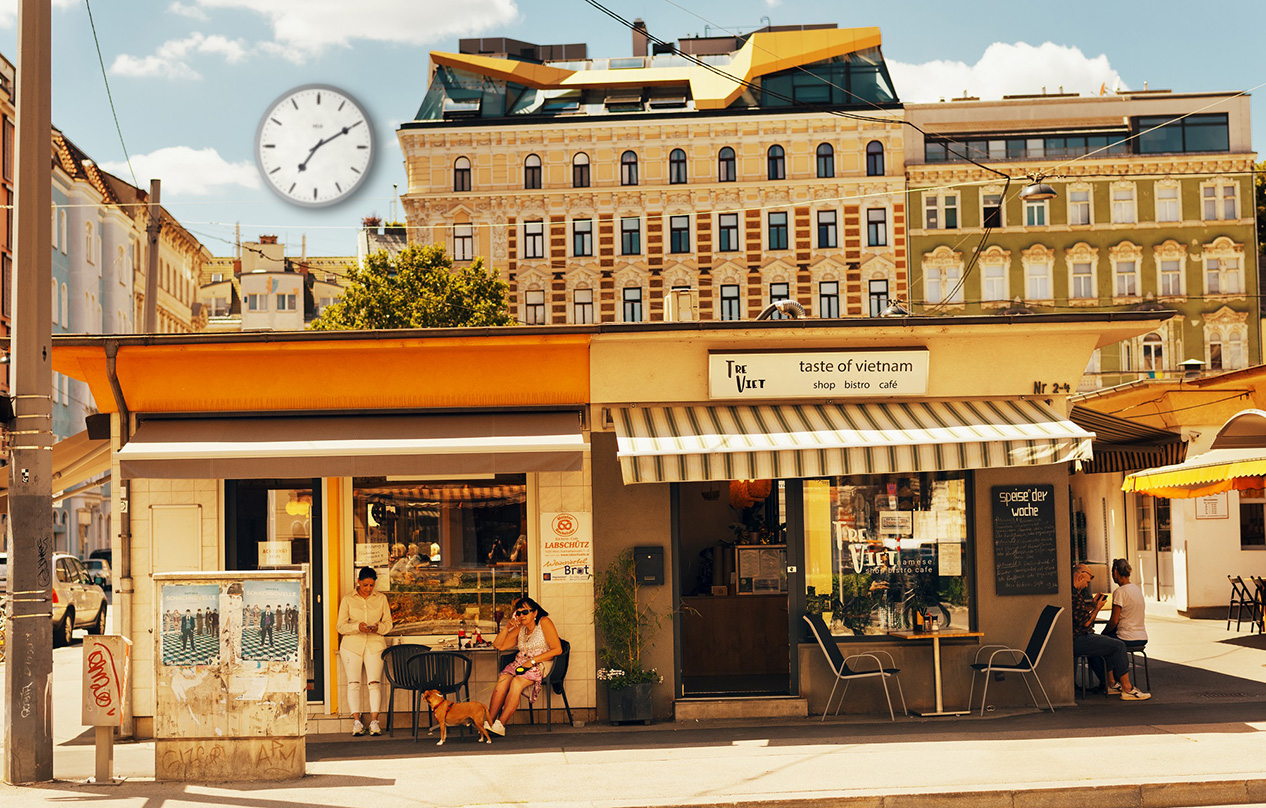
7:10
